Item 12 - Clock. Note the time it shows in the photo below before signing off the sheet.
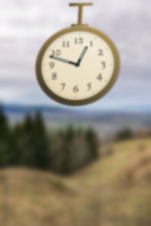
12:48
